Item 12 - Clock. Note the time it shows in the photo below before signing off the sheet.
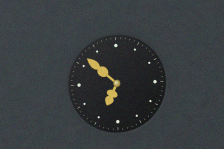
6:52
